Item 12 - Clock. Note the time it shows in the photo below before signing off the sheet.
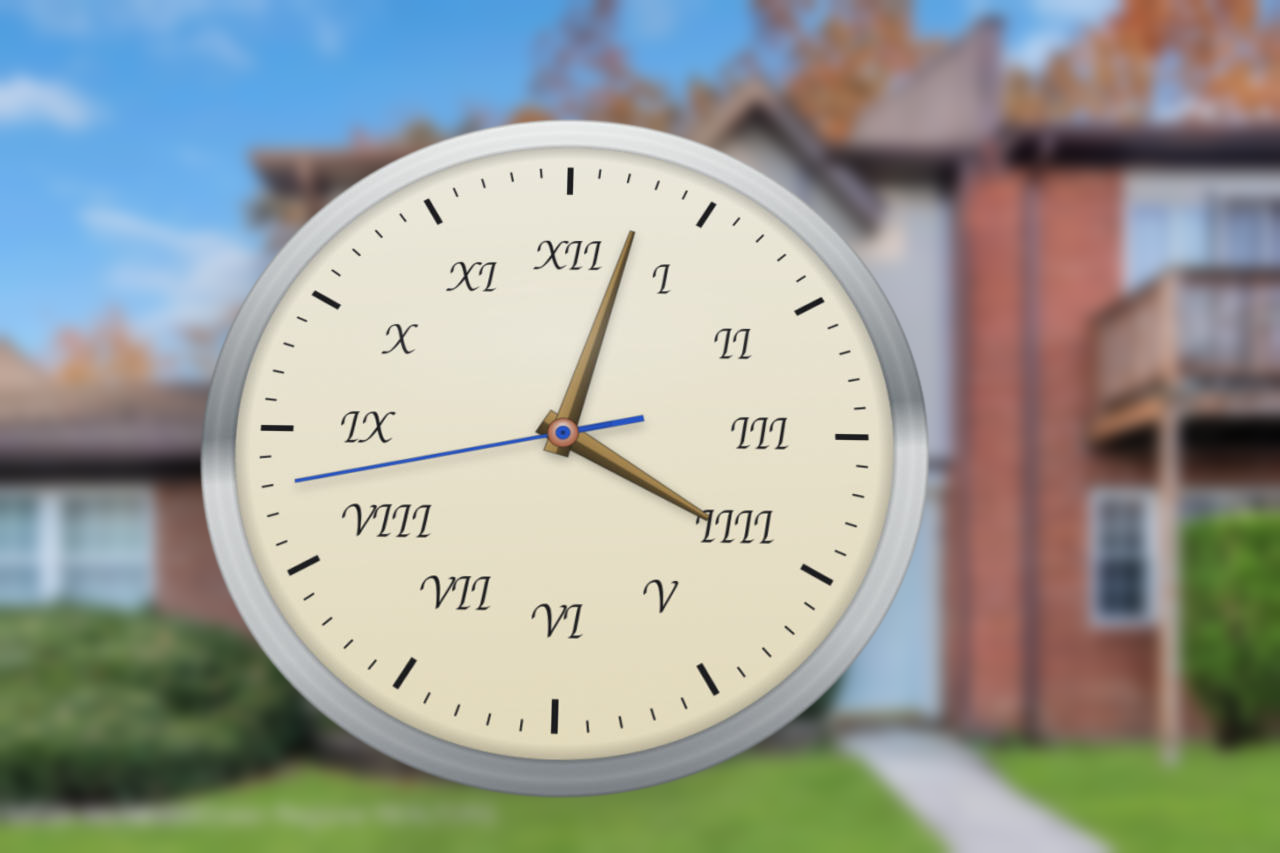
4:02:43
